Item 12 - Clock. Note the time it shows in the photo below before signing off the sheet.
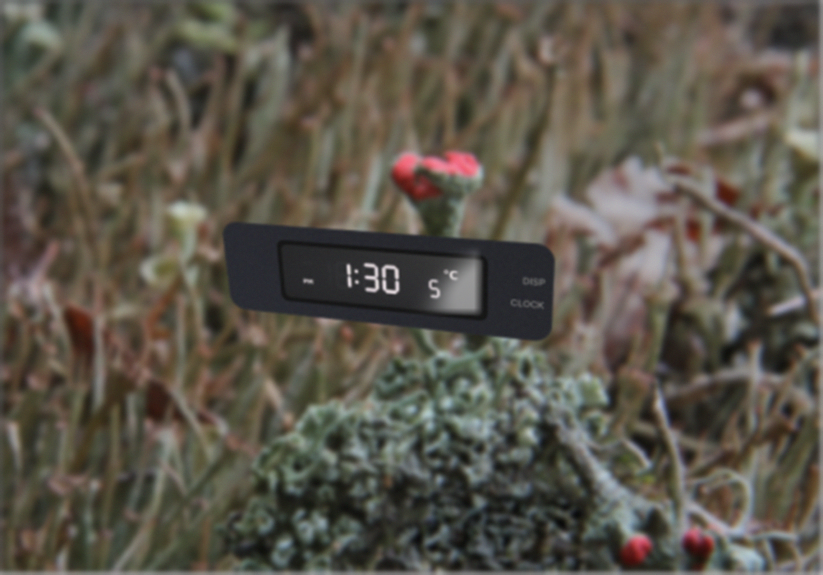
1:30
